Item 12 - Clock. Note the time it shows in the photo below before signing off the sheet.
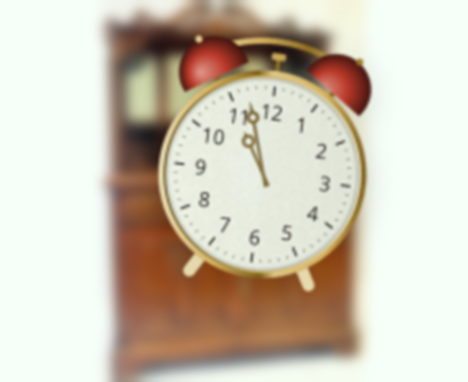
10:57
